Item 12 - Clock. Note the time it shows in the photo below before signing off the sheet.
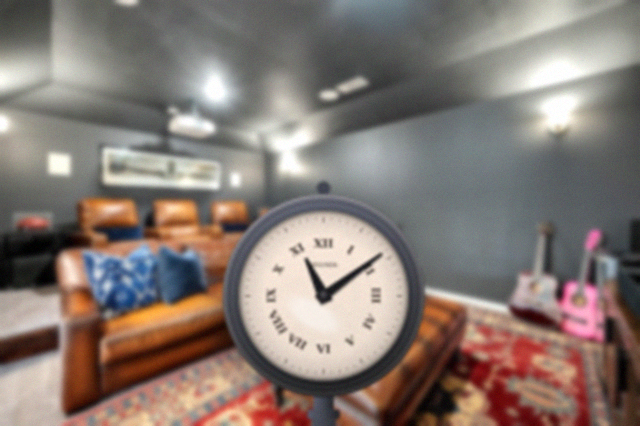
11:09
